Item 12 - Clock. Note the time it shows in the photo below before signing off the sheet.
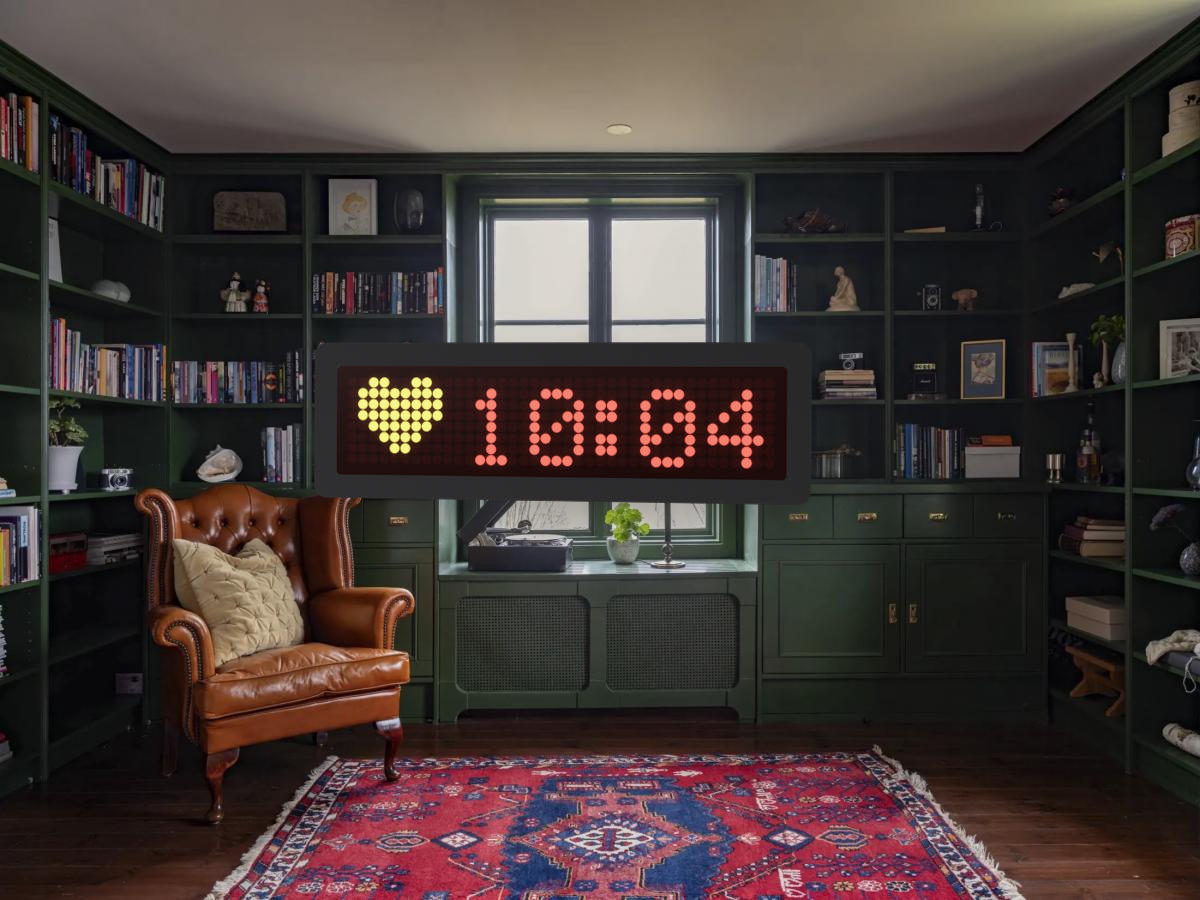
10:04
